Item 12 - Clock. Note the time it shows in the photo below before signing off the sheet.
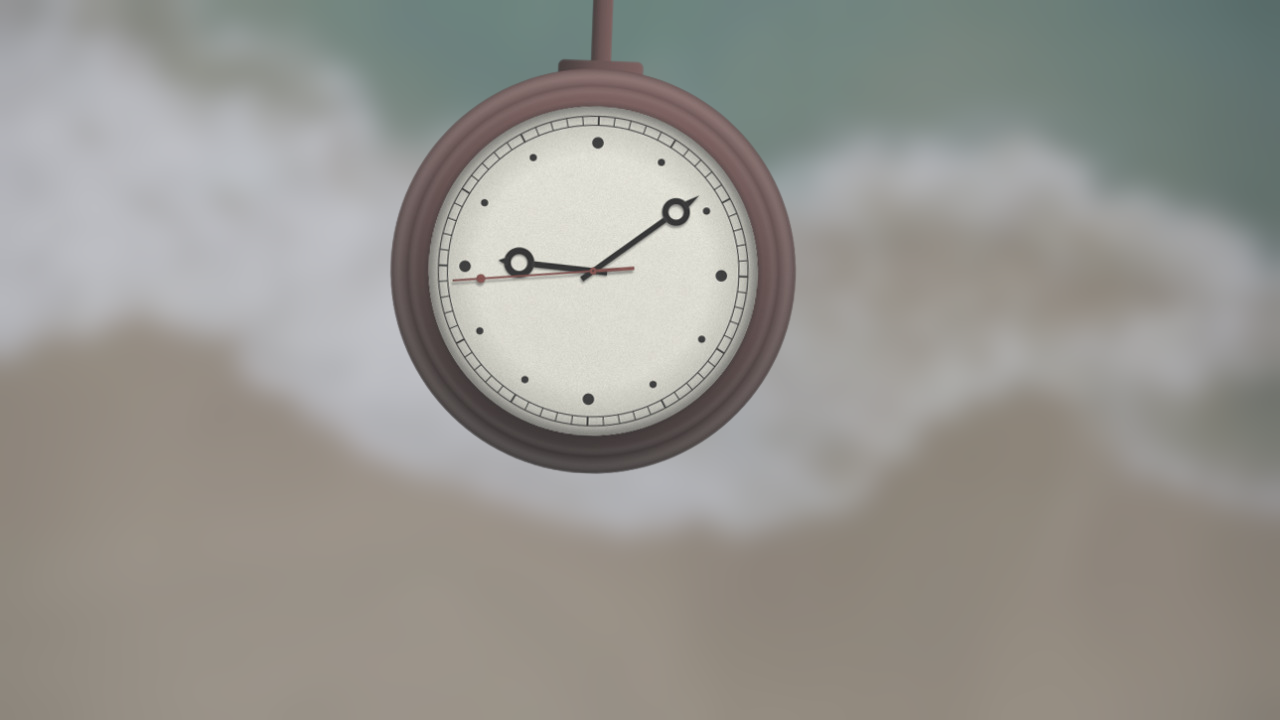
9:08:44
